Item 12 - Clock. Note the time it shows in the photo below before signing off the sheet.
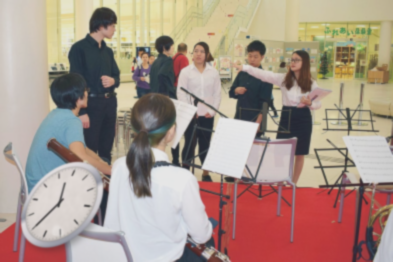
11:35
